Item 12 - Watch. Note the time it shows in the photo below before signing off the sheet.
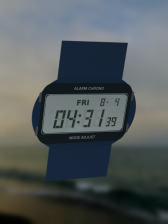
4:31:39
